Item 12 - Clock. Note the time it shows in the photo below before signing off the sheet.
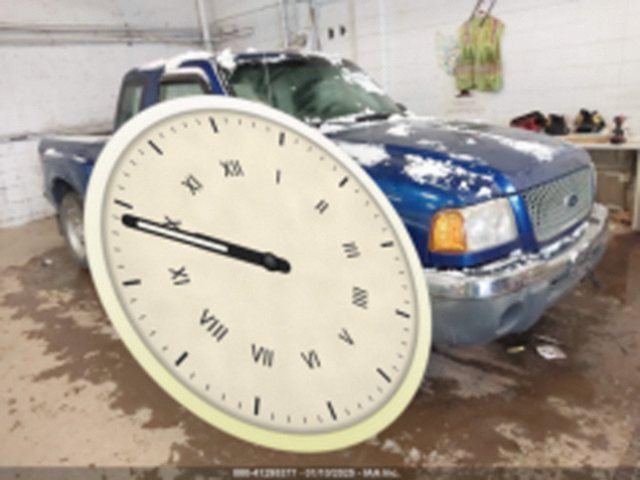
9:49
